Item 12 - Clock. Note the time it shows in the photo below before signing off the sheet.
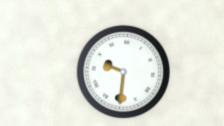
9:30
